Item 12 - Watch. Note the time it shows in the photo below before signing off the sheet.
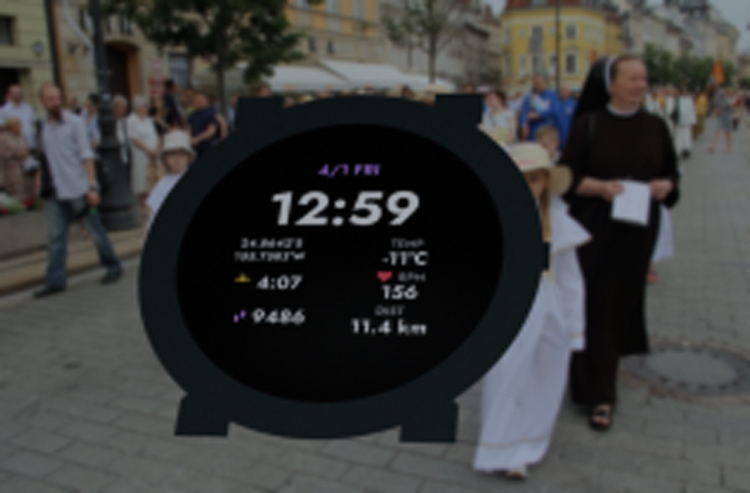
12:59
